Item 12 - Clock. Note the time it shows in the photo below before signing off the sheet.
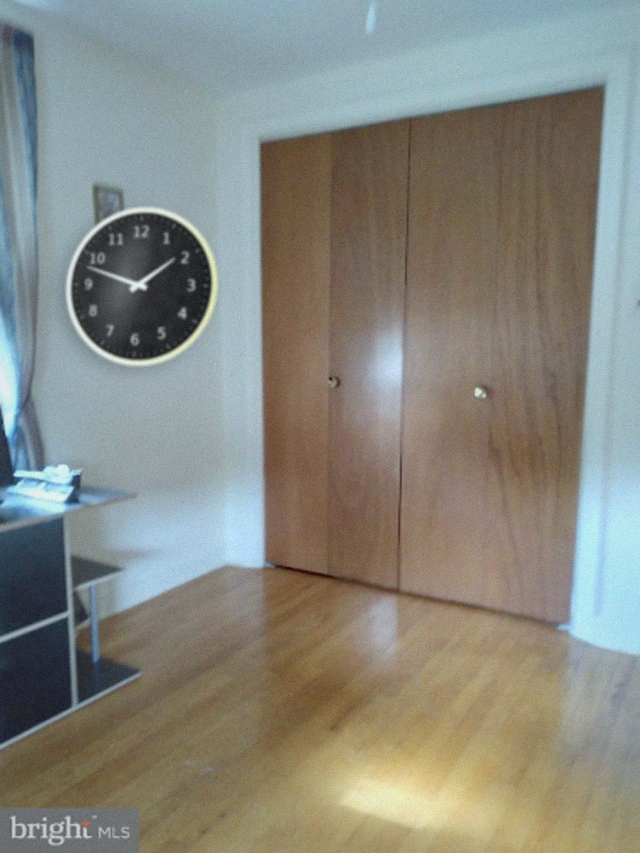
1:48
